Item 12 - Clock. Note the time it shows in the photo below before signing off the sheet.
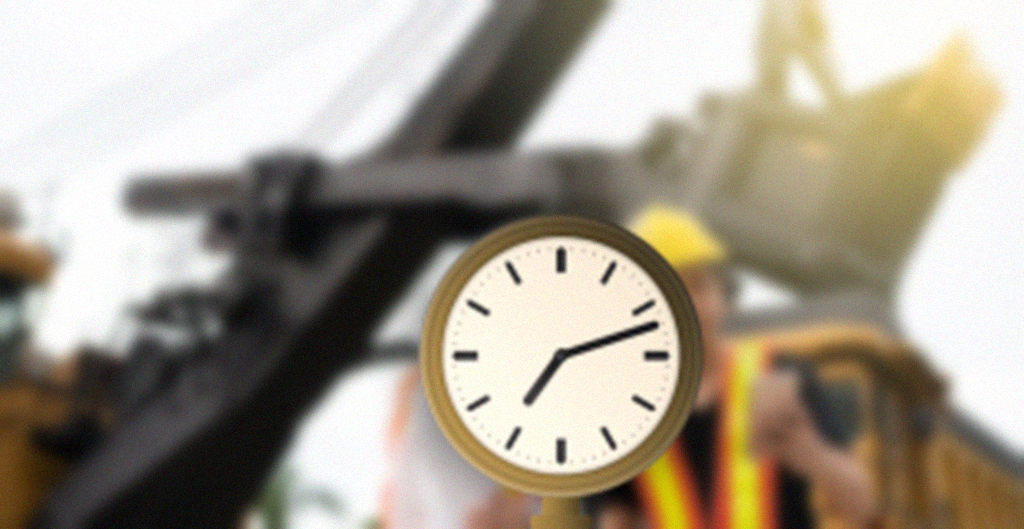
7:12
